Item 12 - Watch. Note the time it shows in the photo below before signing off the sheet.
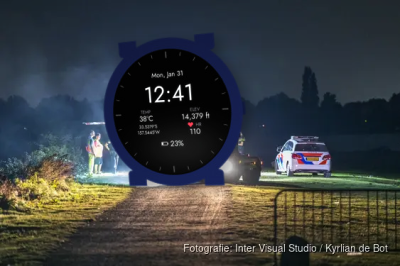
12:41
